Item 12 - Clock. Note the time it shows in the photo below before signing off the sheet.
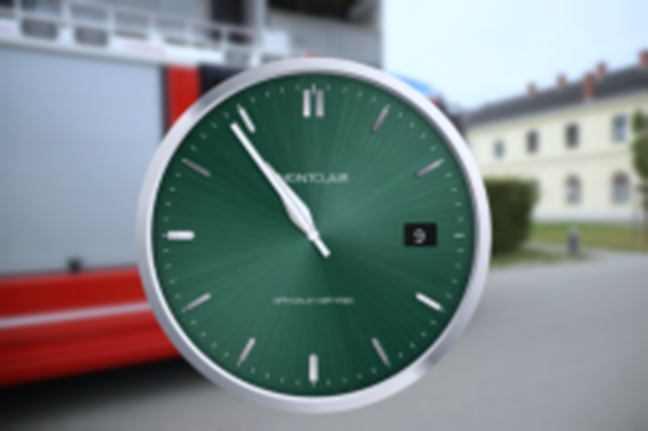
10:54
